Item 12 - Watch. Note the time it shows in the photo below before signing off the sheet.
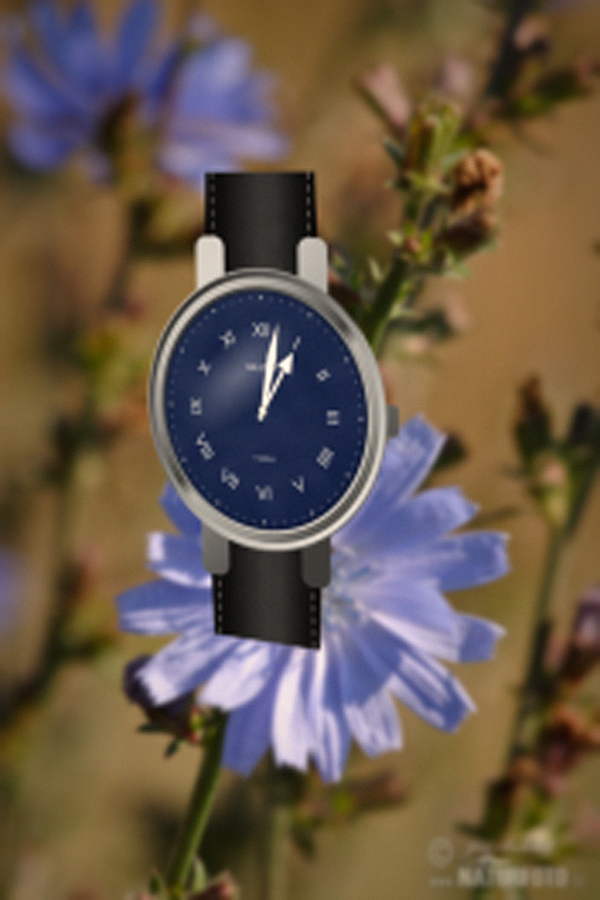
1:02
